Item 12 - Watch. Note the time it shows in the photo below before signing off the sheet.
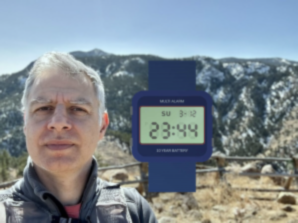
23:44
